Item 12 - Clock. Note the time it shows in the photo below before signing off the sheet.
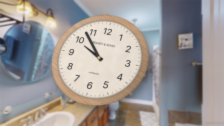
9:53
